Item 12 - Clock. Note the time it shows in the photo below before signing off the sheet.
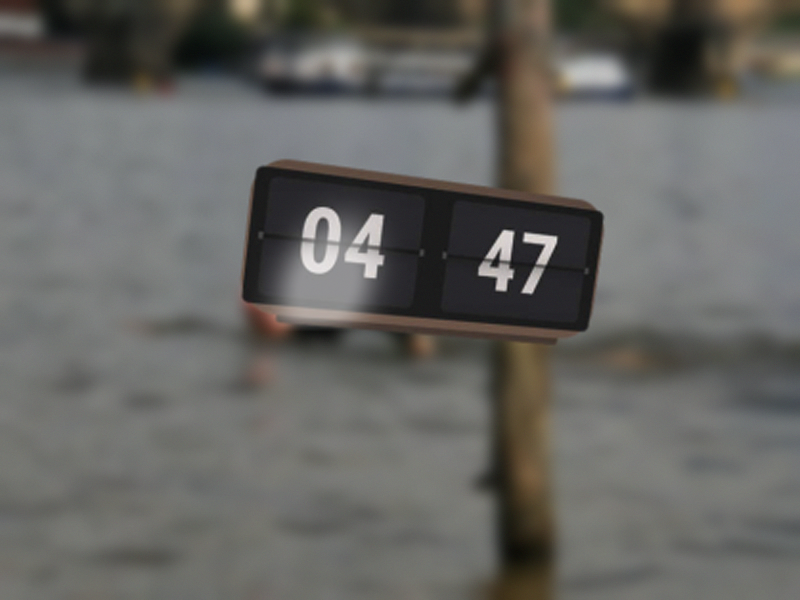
4:47
